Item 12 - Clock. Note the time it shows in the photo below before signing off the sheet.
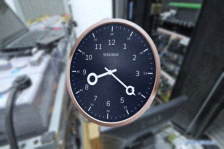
8:21
